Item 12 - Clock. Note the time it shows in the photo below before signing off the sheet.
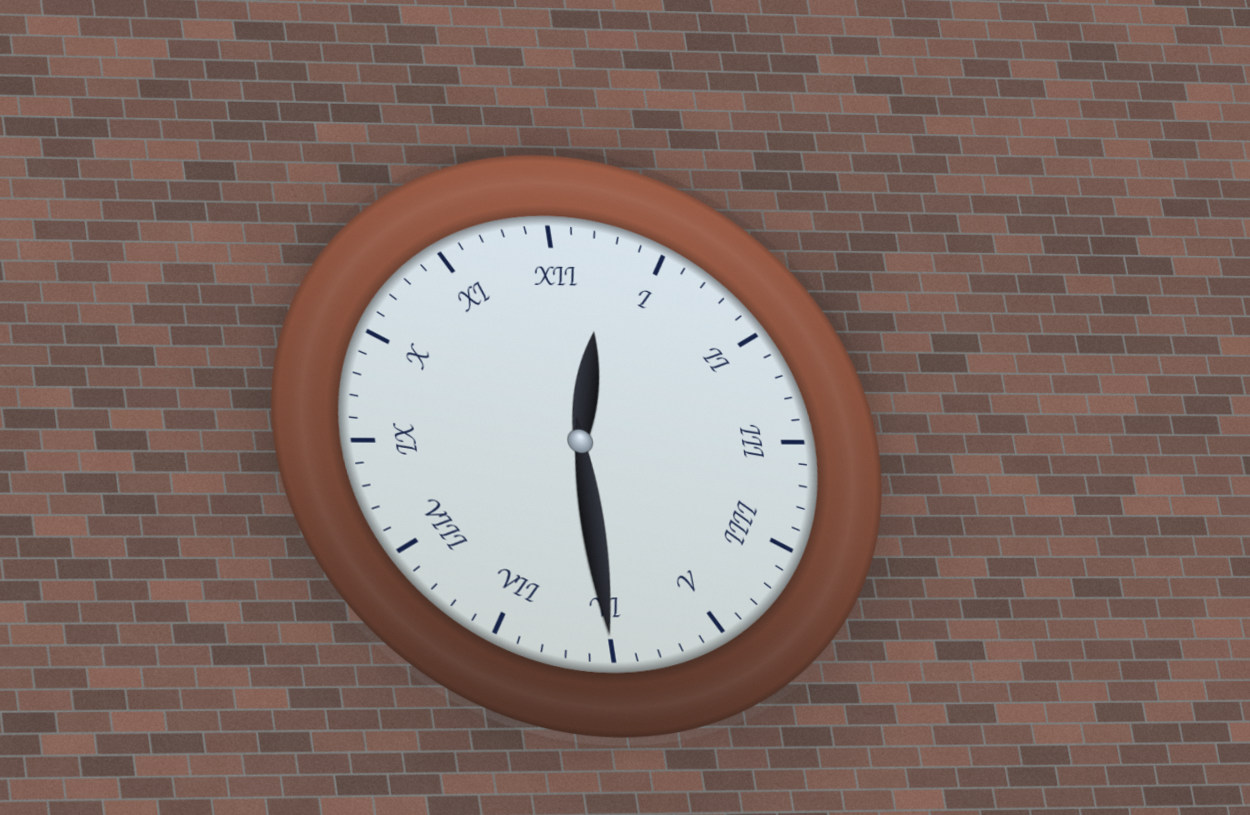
12:30
